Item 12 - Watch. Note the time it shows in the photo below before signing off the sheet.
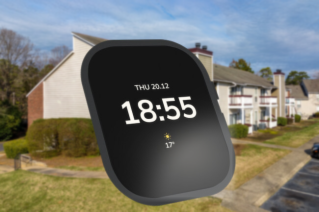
18:55
